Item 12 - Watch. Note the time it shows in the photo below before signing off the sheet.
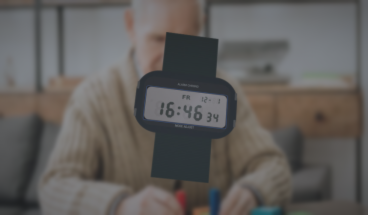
16:46:34
